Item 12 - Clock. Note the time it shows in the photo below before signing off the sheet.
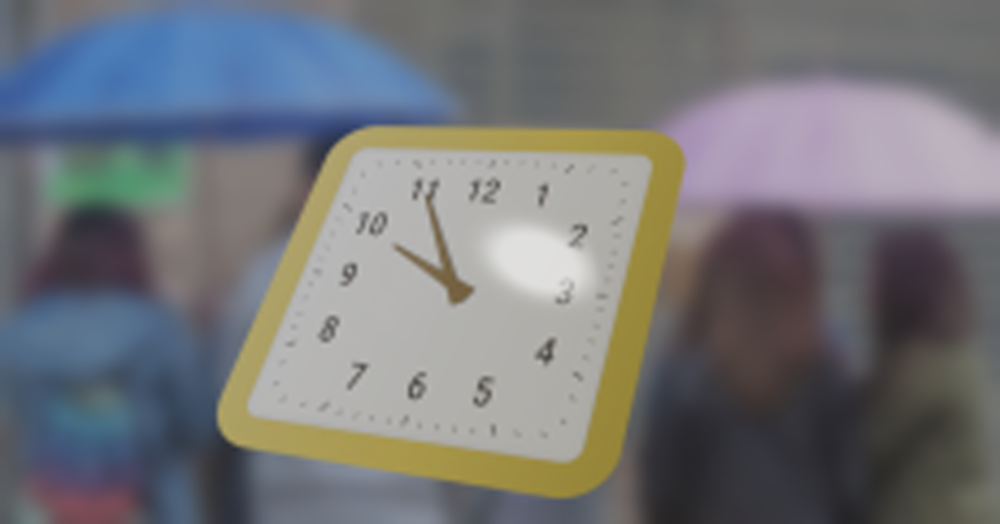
9:55
